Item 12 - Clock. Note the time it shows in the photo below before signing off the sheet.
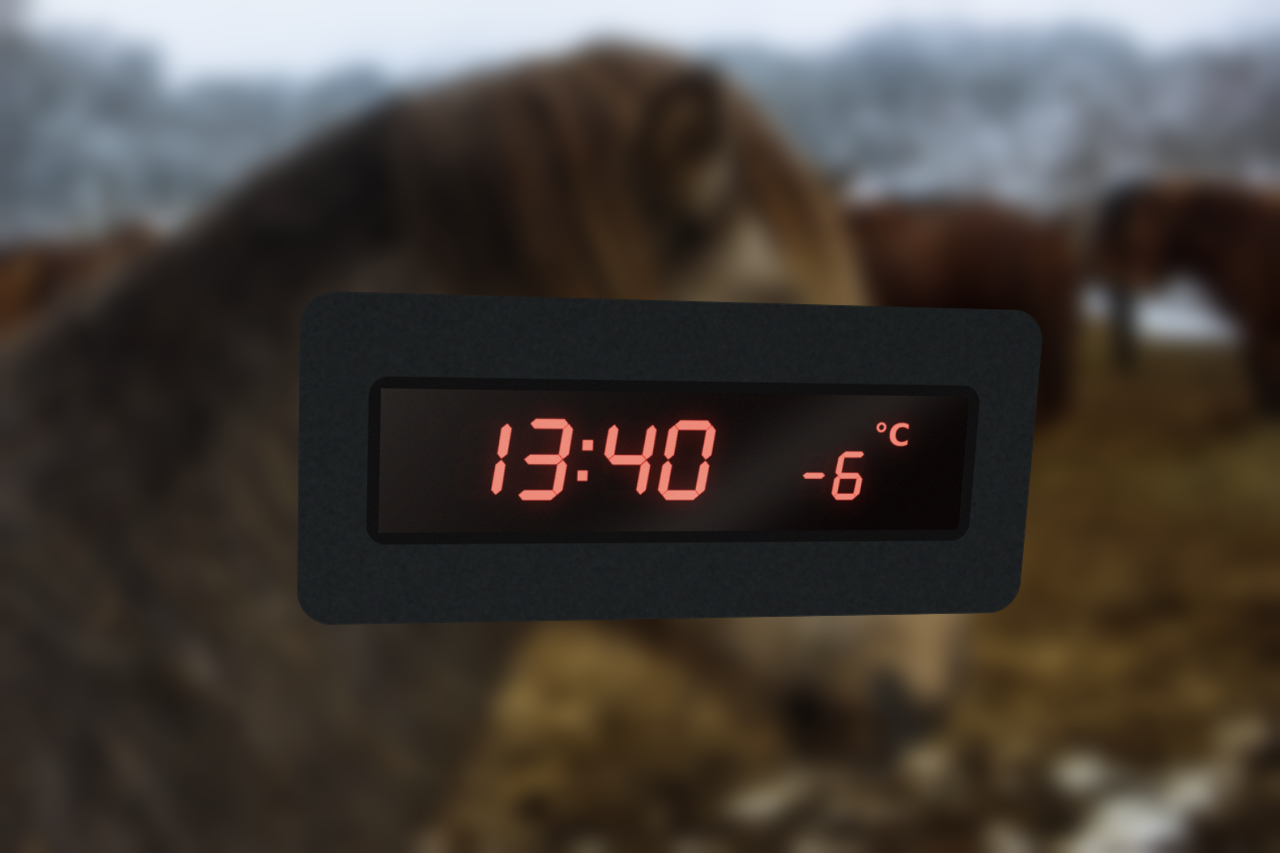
13:40
